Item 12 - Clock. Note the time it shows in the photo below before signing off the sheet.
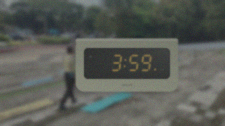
3:59
